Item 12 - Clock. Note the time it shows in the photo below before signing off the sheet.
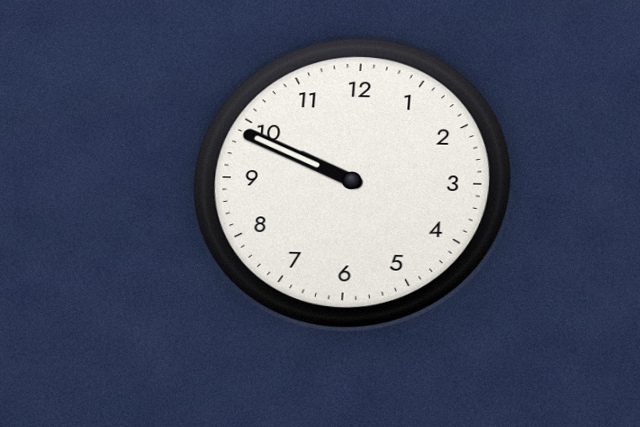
9:49
